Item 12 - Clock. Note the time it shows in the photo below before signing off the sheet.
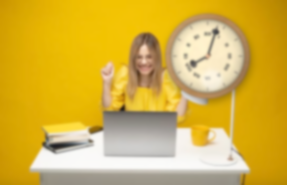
8:03
